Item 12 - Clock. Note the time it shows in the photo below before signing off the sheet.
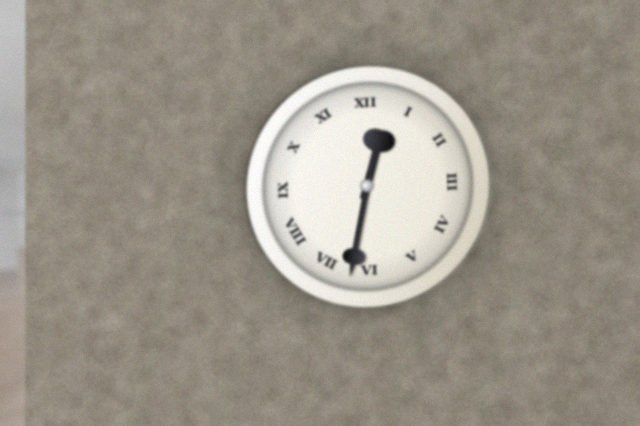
12:32
